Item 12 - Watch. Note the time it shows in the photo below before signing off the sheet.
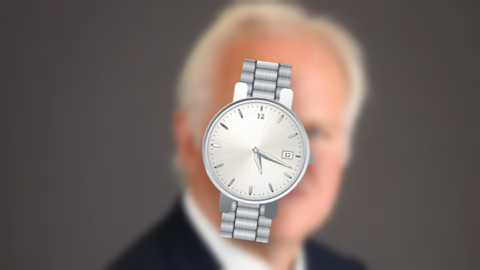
5:18
